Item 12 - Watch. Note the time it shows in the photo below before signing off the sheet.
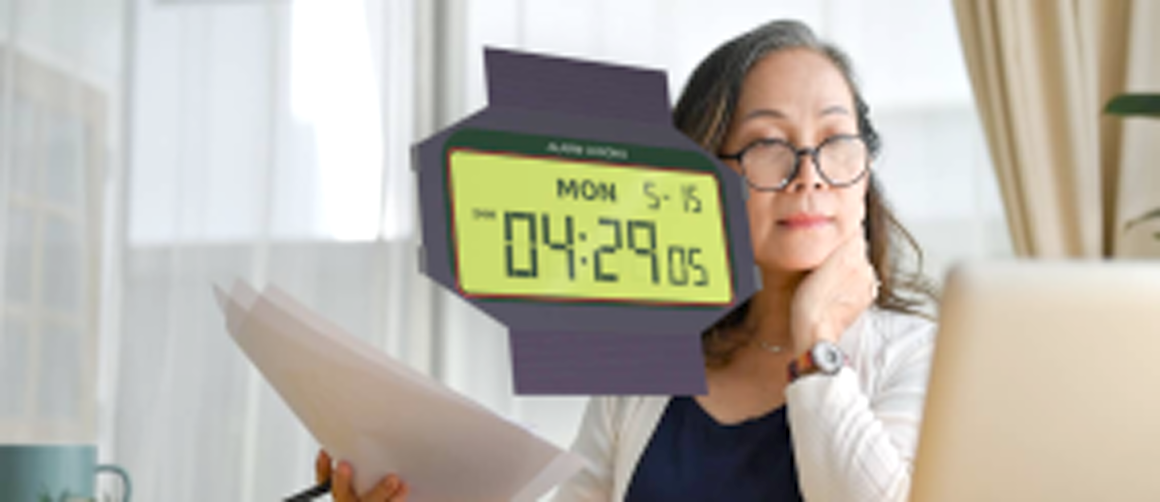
4:29:05
